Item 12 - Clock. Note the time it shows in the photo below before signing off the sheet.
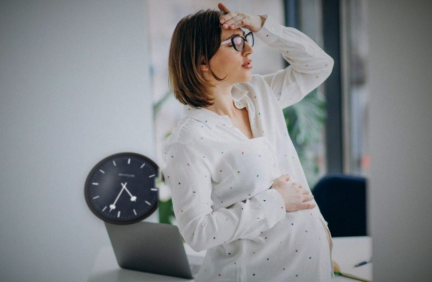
4:33
